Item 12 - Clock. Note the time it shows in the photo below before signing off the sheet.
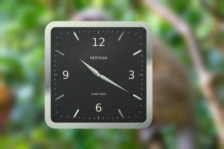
10:20
